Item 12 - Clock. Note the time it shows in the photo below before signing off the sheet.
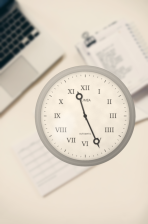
11:26
